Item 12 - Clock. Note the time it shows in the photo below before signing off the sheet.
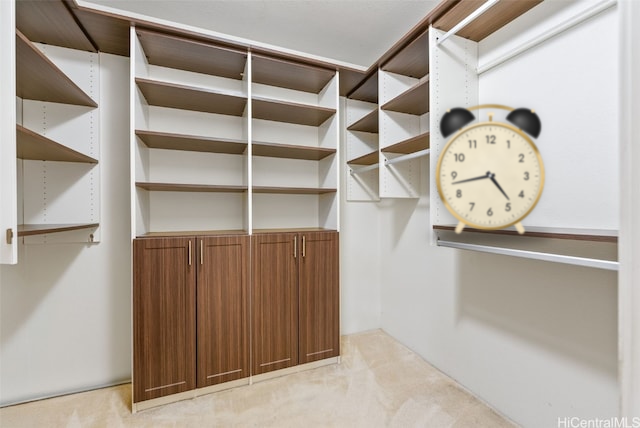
4:43
